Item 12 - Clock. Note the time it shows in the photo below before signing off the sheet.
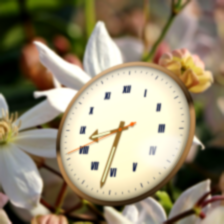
8:31:41
